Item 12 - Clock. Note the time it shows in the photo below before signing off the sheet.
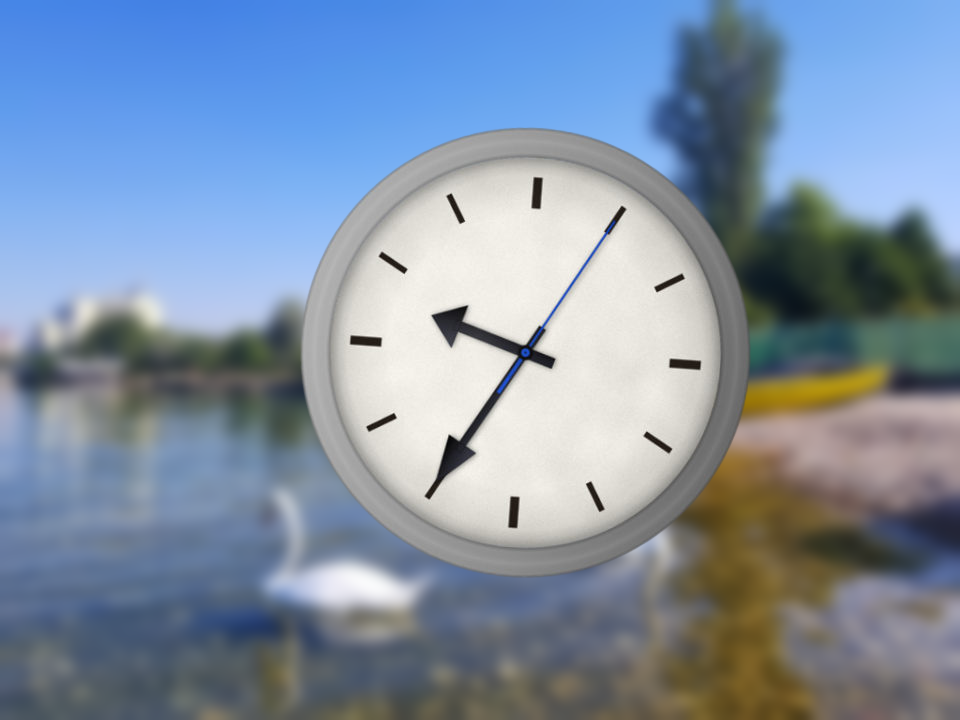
9:35:05
